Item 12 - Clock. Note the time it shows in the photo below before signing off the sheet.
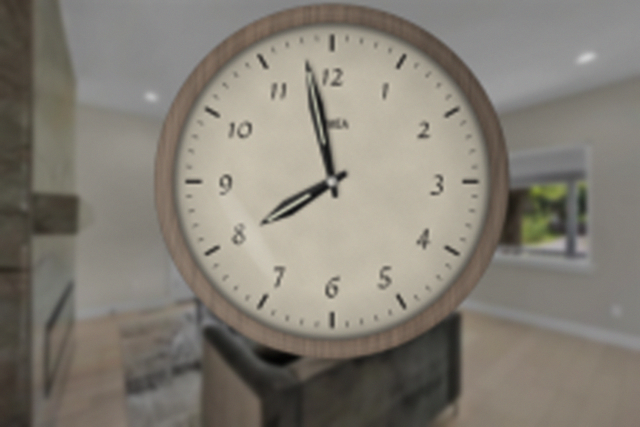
7:58
